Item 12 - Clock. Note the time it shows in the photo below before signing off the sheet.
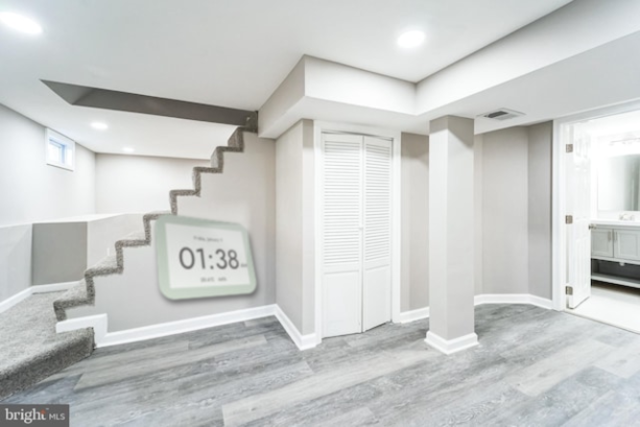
1:38
